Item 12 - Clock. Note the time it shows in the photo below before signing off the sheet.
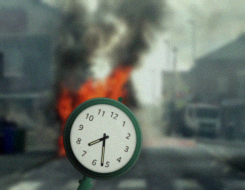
7:27
